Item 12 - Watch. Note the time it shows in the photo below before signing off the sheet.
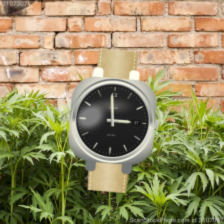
2:59
